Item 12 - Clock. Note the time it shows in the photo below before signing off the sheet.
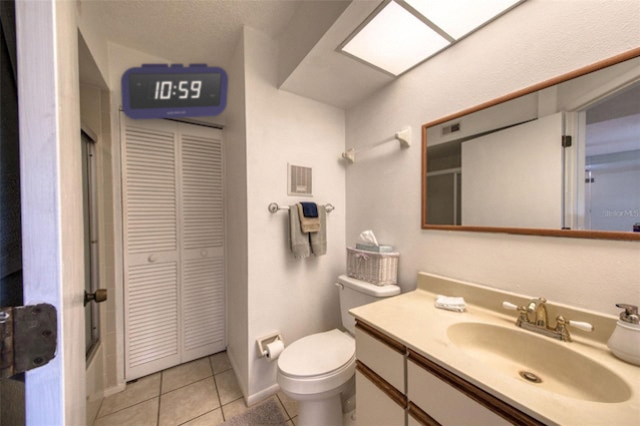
10:59
